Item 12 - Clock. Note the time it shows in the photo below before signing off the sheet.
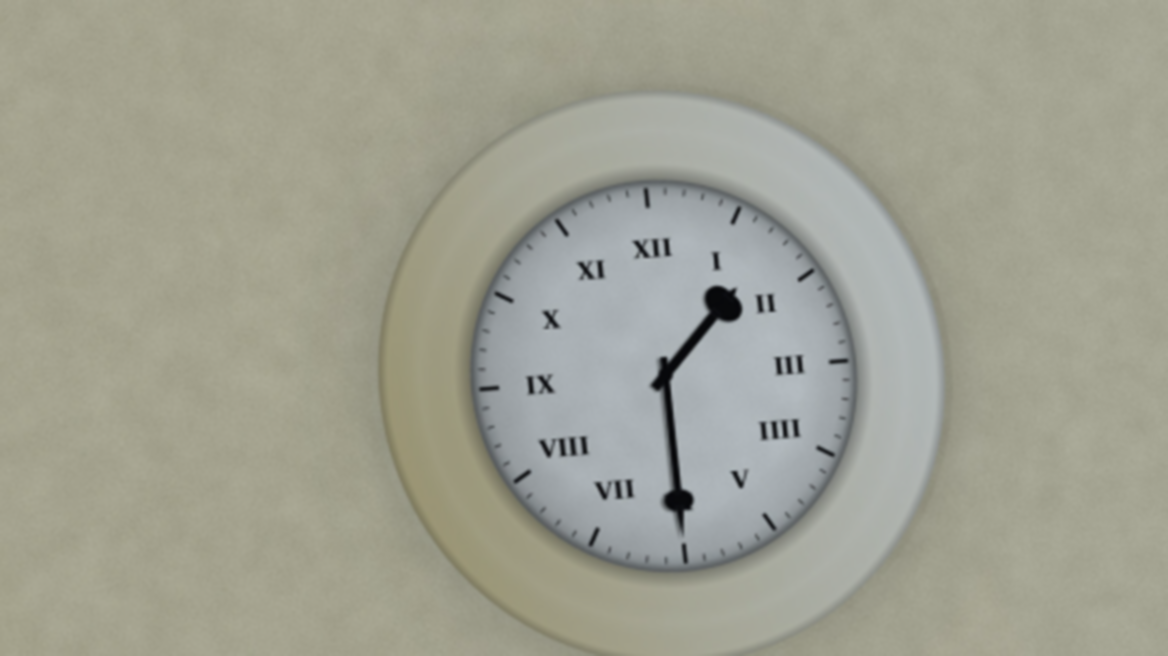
1:30
